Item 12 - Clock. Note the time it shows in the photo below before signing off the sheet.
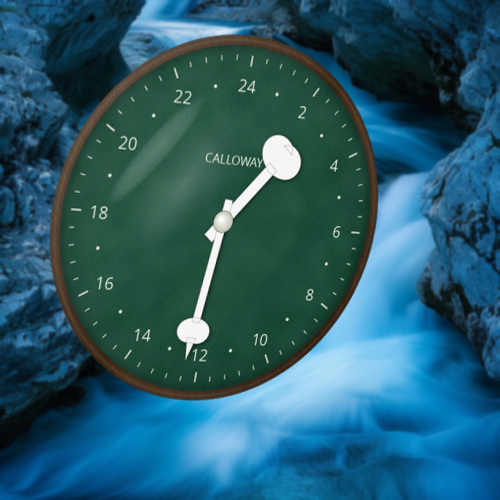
2:31
